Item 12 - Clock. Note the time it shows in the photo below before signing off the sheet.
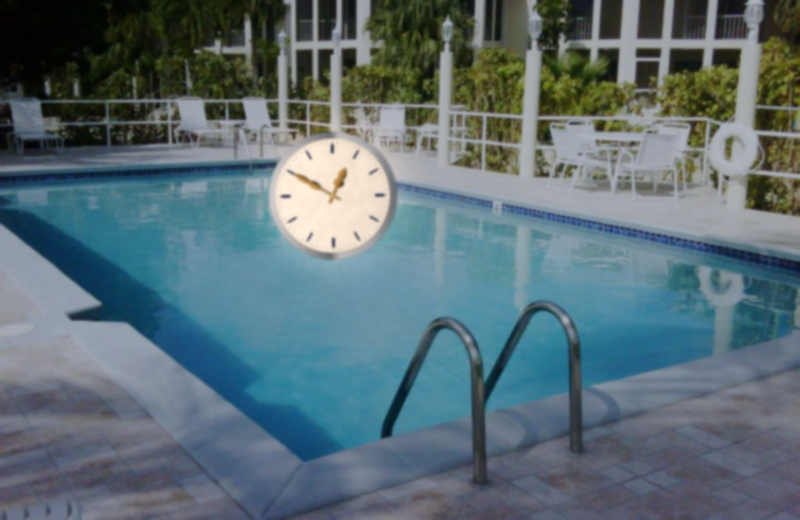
12:50
